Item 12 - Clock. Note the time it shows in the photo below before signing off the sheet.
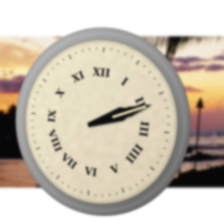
2:11
